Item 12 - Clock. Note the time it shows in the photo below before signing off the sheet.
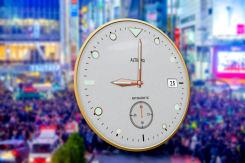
9:01
